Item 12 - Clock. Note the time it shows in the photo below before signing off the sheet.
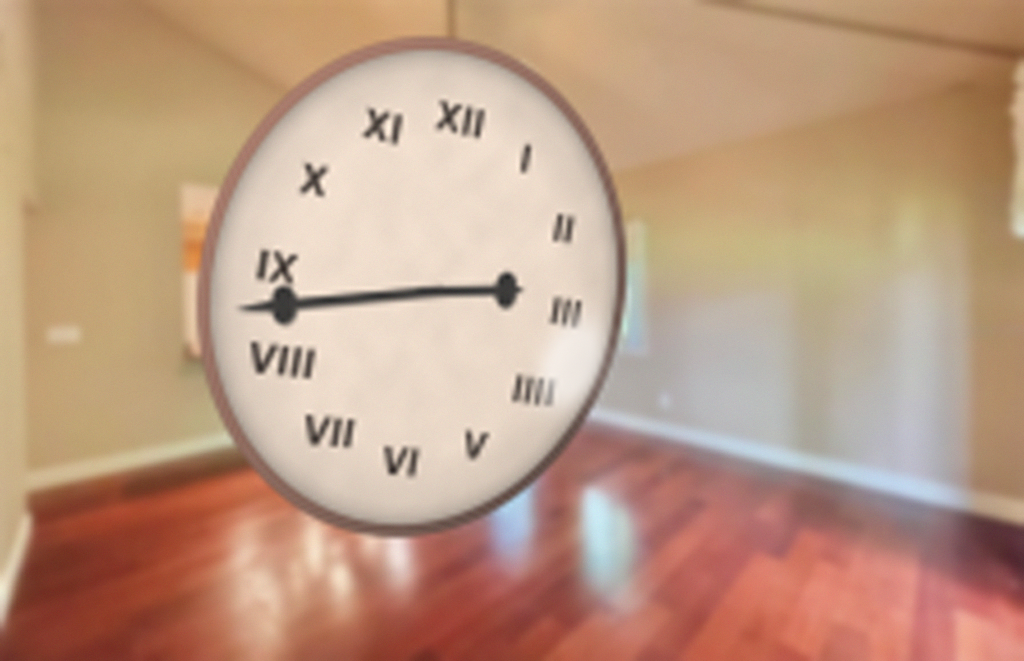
2:43
